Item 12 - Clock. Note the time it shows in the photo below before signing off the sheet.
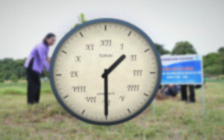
1:30
